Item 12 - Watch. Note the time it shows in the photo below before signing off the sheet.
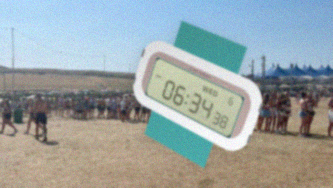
6:34:38
